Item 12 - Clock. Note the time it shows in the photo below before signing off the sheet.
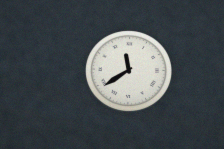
11:39
